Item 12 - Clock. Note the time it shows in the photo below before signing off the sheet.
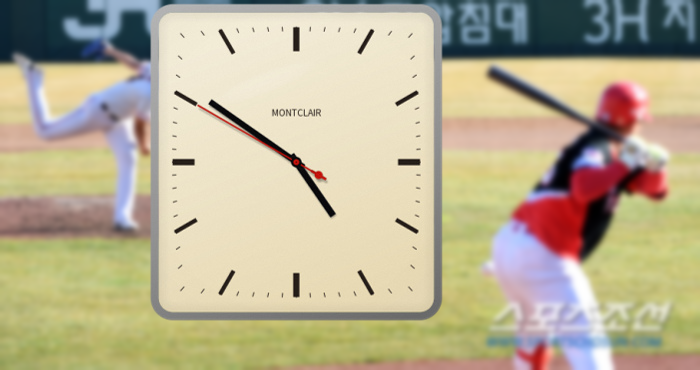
4:50:50
